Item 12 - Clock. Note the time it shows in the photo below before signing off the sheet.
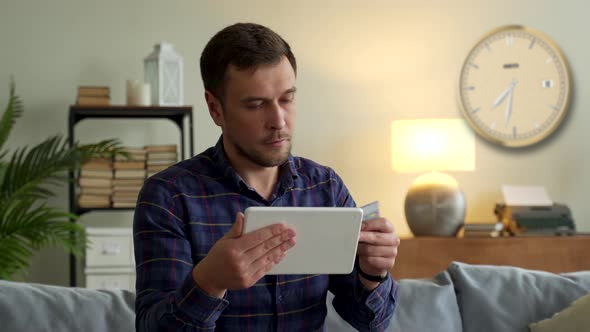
7:32
